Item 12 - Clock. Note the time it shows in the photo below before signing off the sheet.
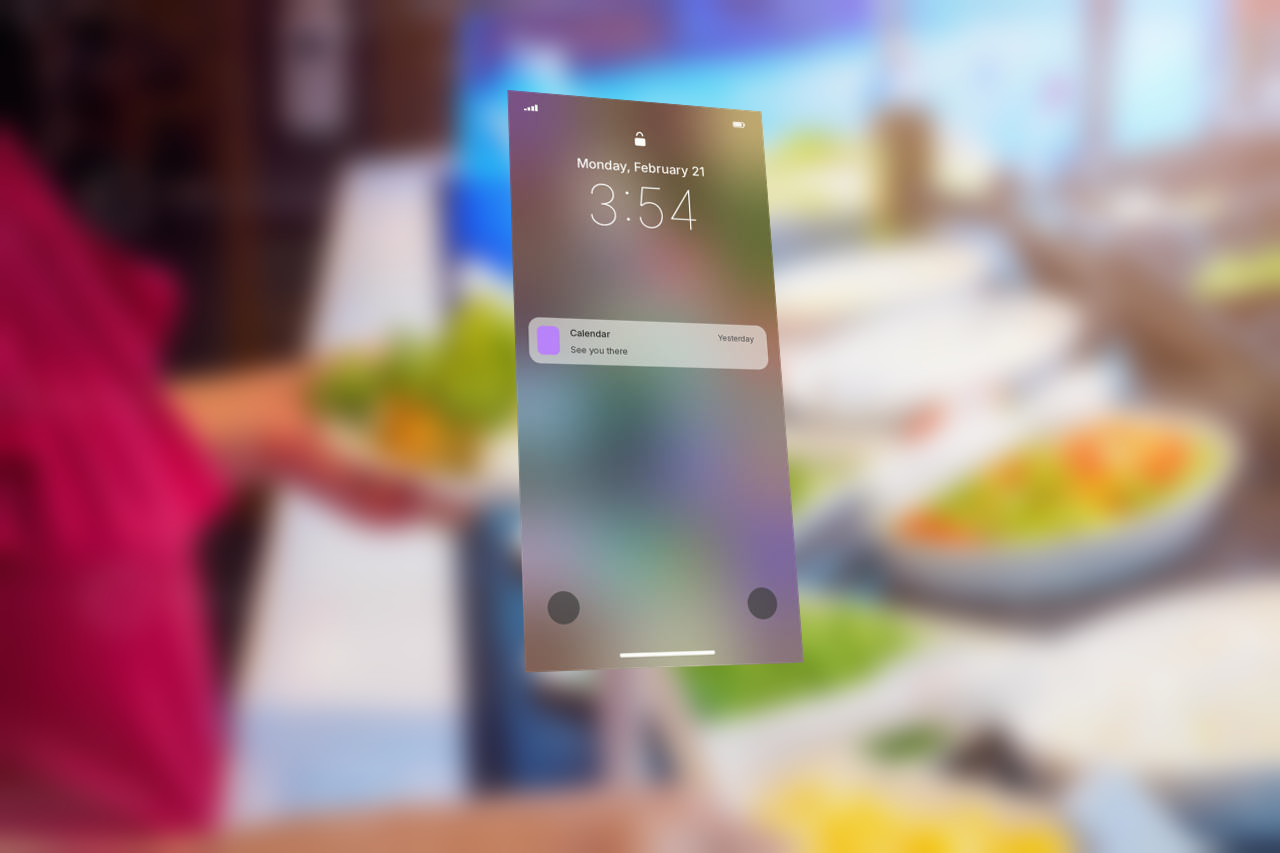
3:54
